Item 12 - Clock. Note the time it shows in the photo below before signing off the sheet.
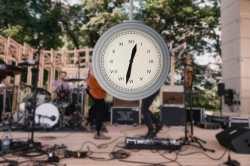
12:32
